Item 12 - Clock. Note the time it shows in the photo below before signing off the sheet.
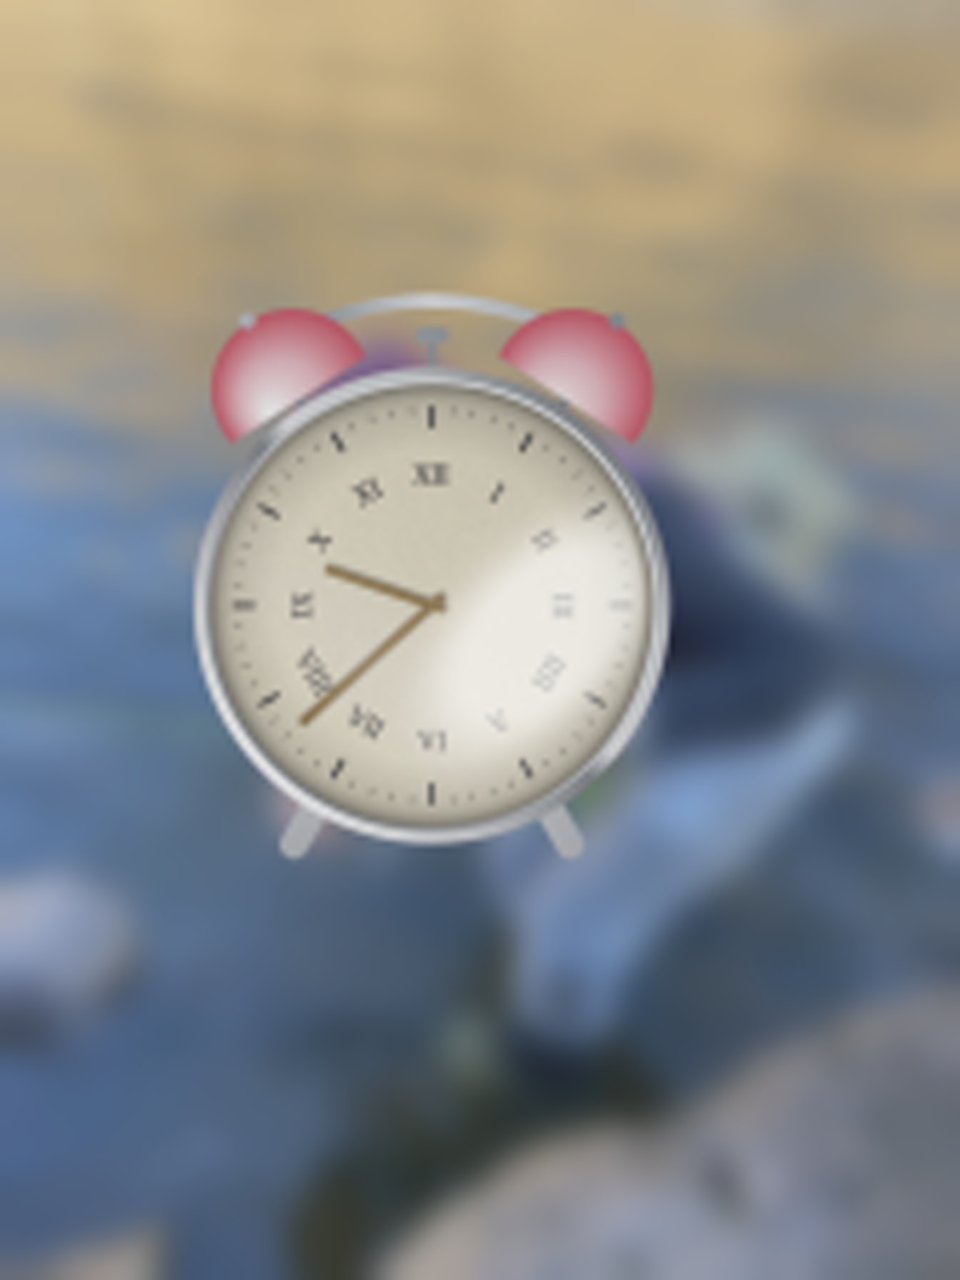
9:38
